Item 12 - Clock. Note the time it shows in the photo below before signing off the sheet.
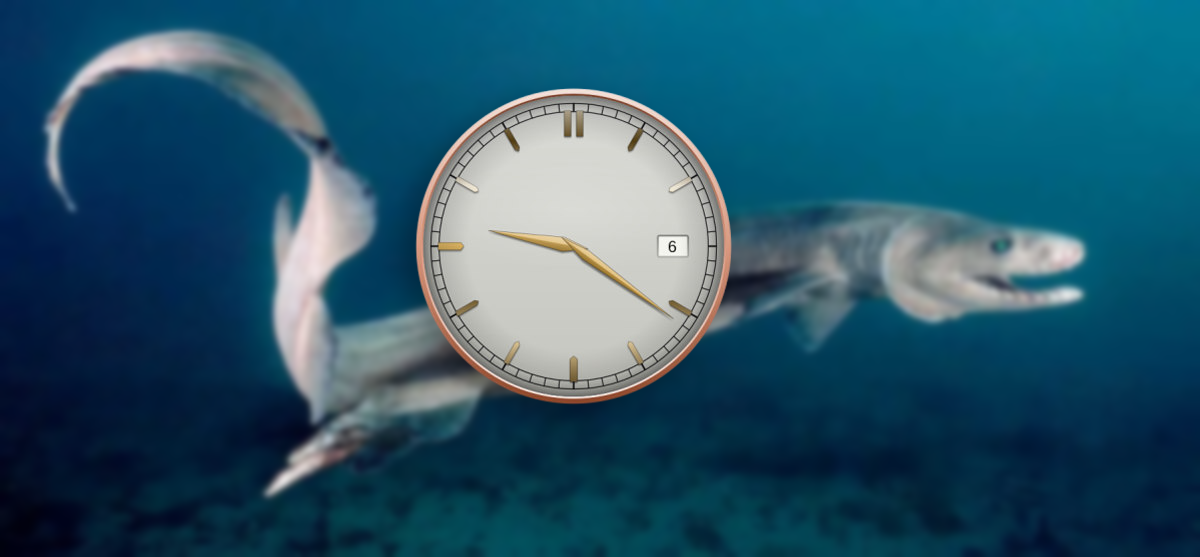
9:21
